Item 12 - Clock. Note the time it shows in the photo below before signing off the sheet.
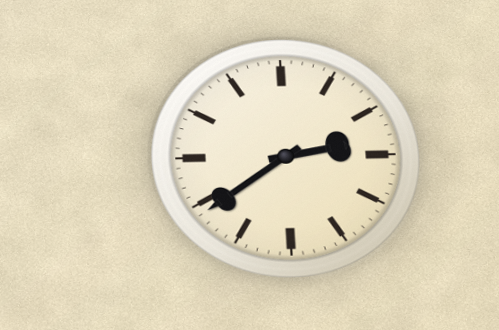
2:39
